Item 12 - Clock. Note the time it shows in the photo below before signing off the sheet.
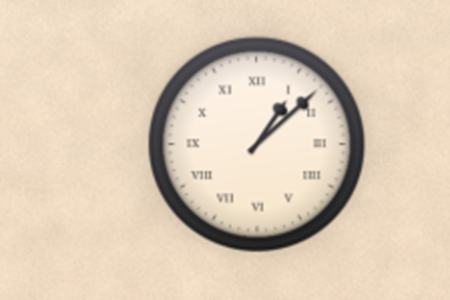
1:08
